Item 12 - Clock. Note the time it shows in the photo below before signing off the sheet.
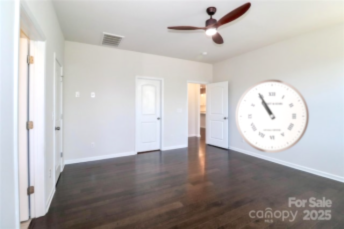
10:55
